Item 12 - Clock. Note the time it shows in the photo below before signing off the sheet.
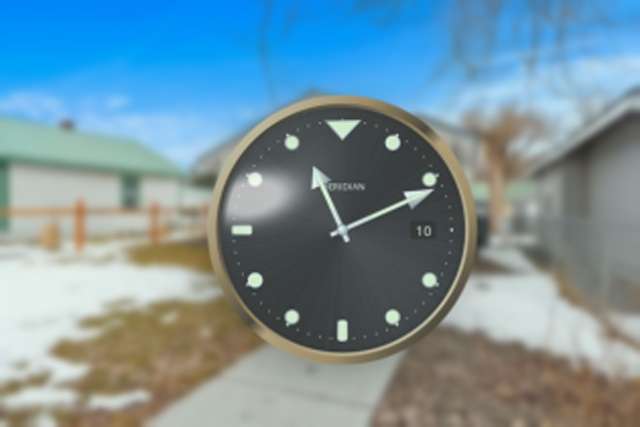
11:11
